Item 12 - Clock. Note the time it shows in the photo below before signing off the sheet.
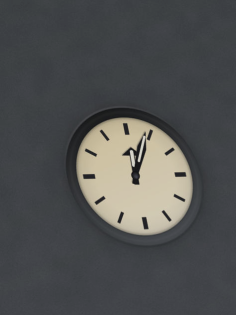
12:04
